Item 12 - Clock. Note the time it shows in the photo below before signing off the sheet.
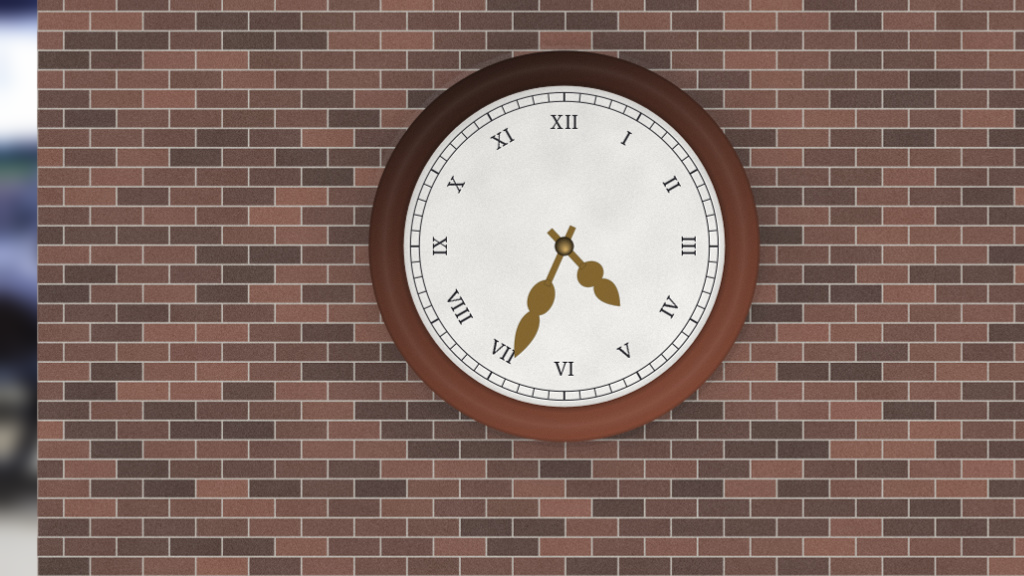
4:34
